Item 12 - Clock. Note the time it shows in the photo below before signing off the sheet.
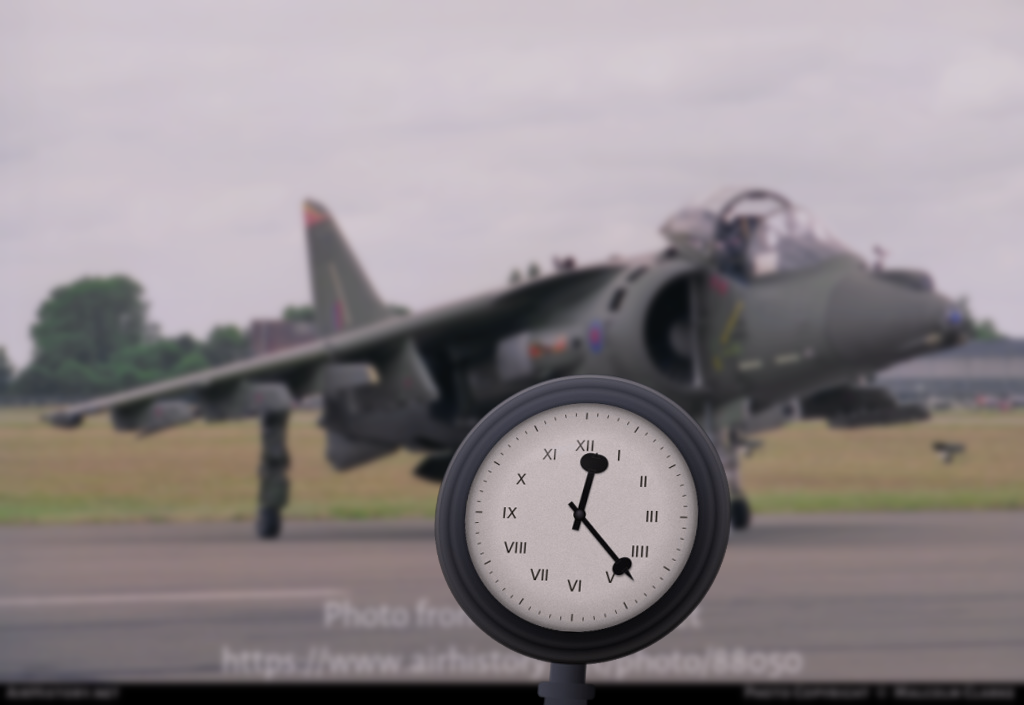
12:23
